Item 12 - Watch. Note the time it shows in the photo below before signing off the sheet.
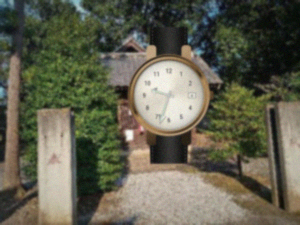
9:33
